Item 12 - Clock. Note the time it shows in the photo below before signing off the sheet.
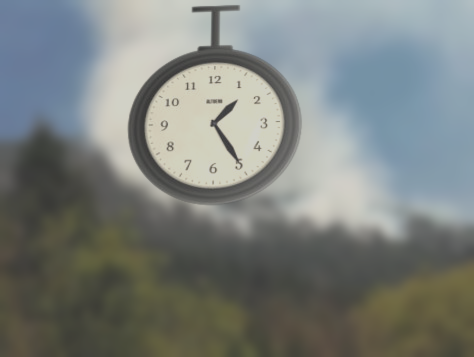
1:25
